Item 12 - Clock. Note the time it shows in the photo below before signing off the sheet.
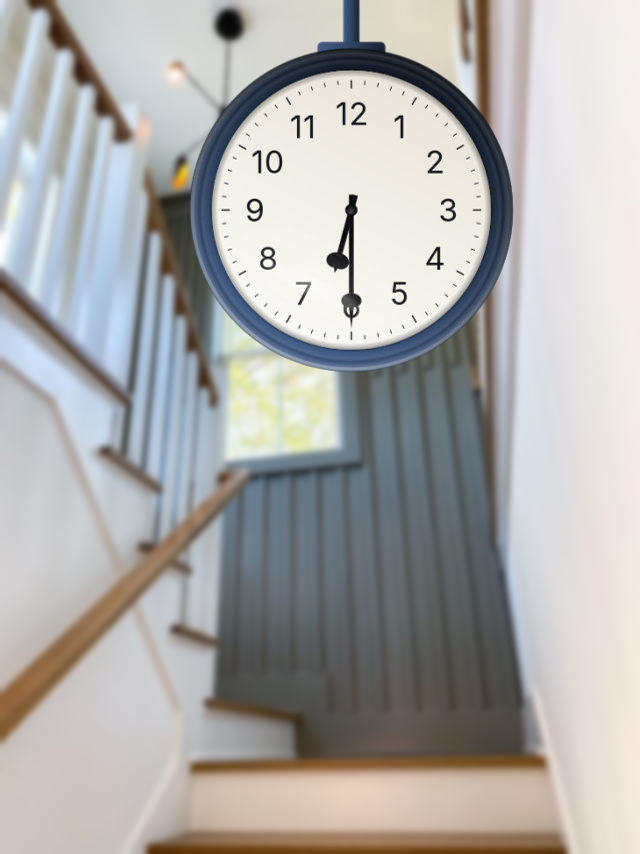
6:30
